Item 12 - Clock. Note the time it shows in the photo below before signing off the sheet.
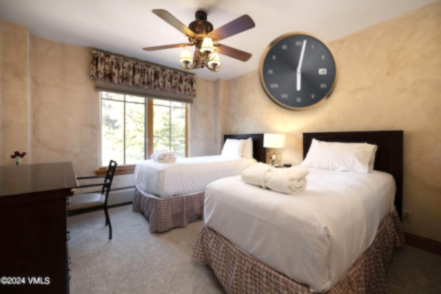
6:02
